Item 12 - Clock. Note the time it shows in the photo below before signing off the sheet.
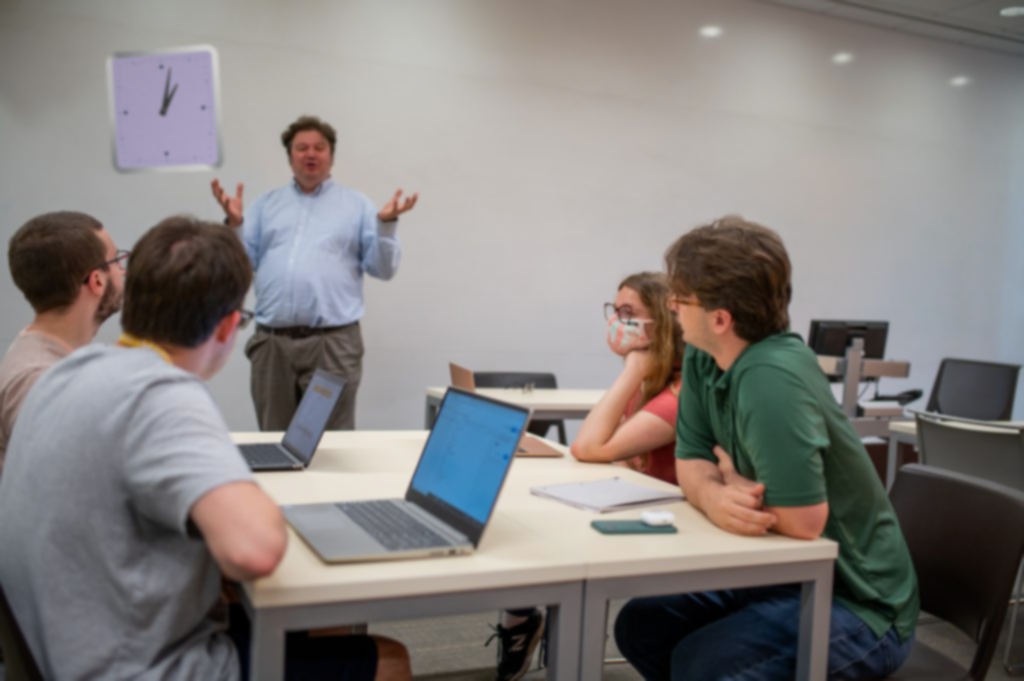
1:02
